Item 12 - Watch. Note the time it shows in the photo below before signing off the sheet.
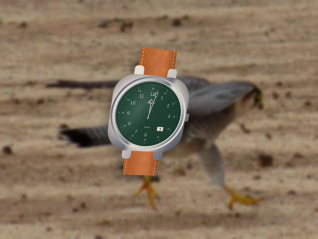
12:02
